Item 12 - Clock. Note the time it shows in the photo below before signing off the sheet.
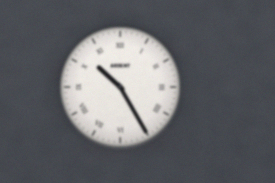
10:25
